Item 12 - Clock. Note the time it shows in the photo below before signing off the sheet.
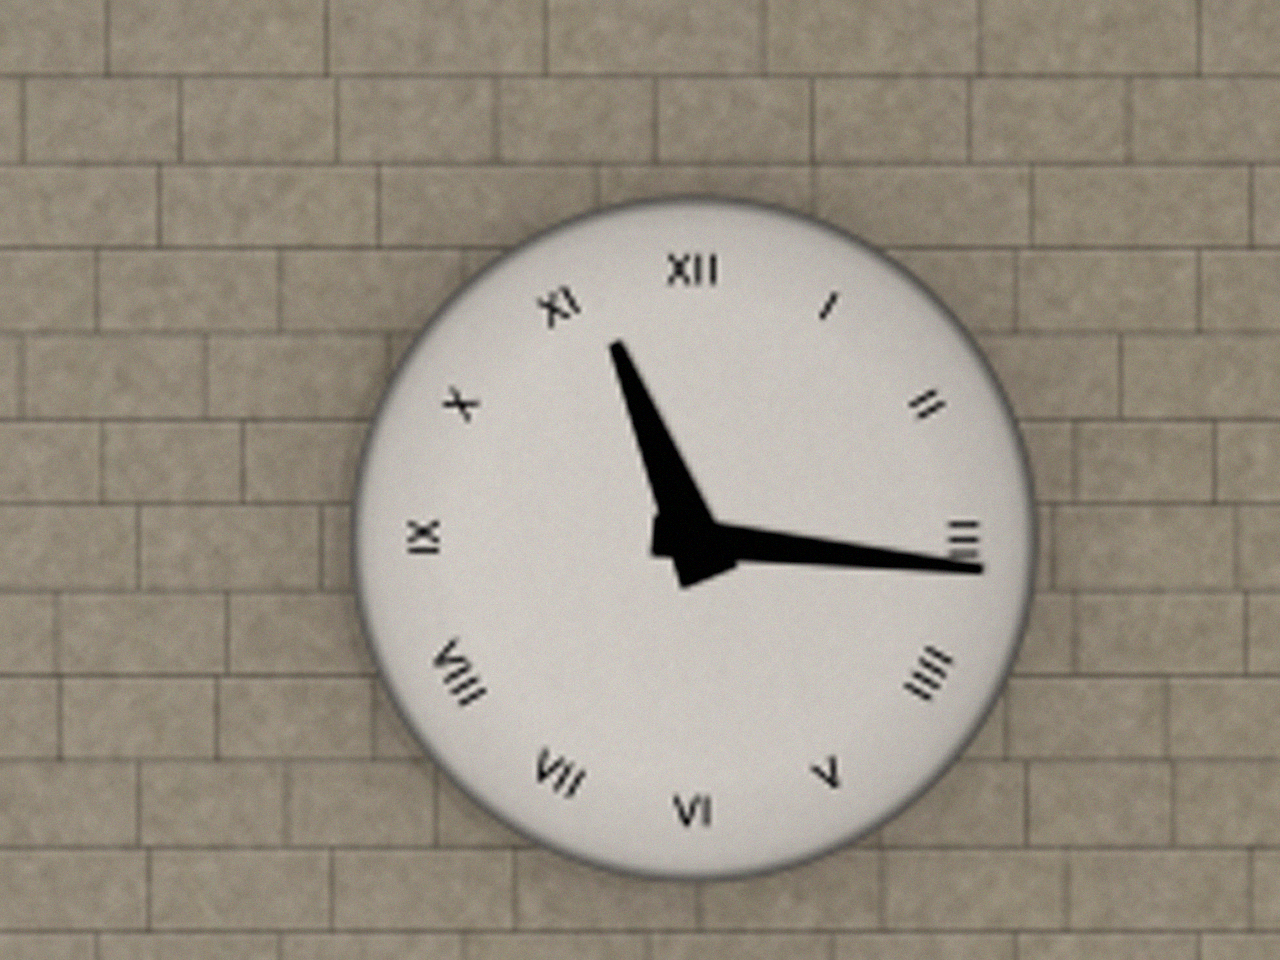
11:16
